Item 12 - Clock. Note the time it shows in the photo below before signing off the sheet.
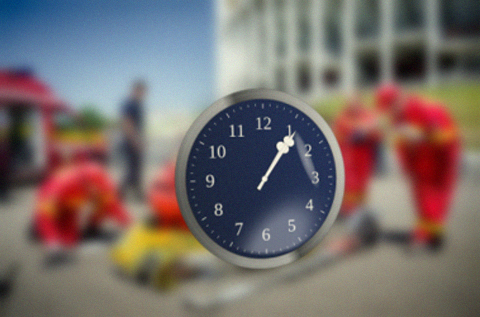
1:06
